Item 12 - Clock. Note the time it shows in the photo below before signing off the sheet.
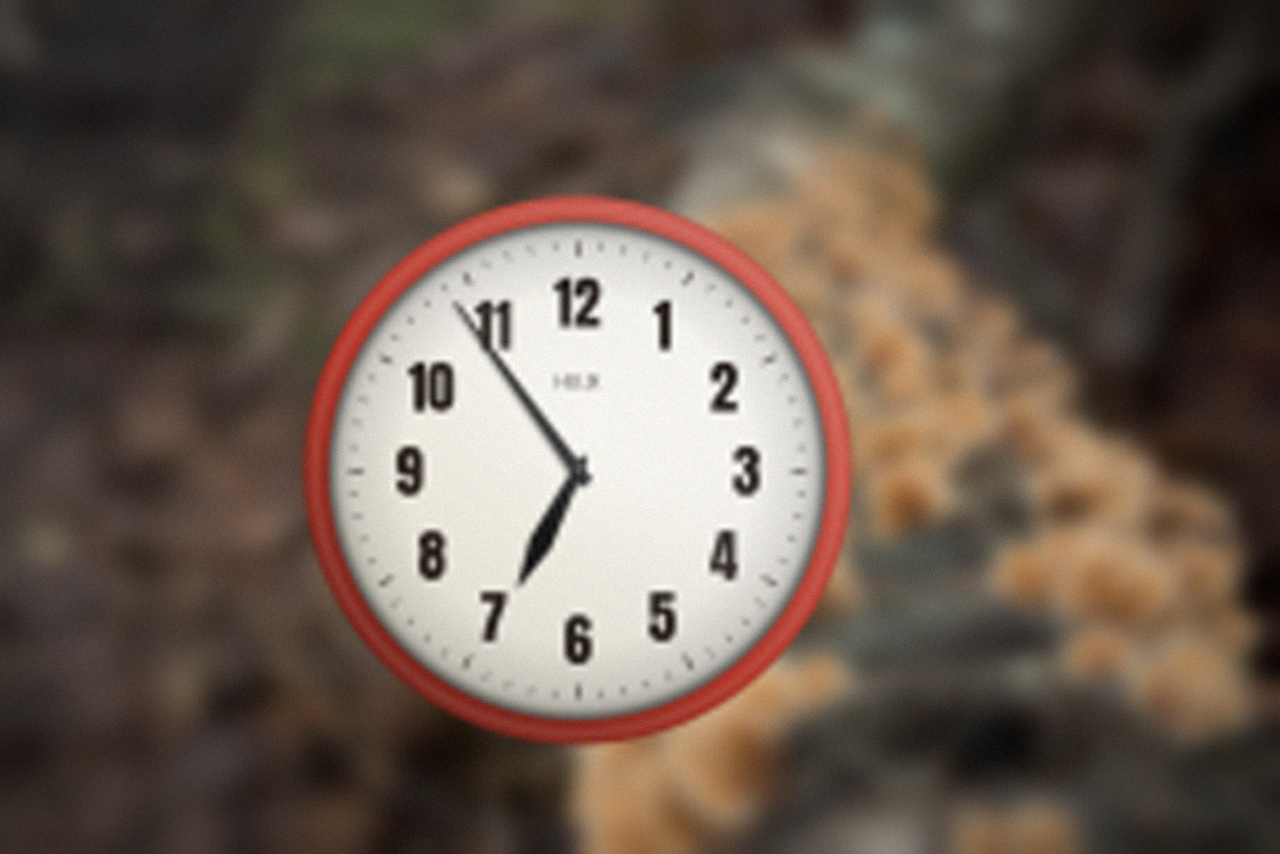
6:54
